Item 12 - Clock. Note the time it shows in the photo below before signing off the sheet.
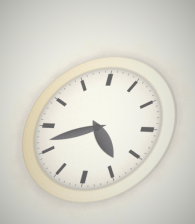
4:42
